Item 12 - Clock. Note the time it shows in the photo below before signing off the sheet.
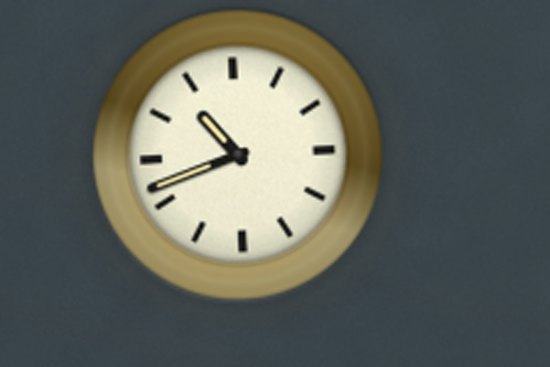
10:42
